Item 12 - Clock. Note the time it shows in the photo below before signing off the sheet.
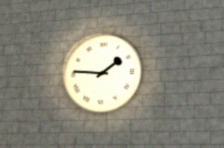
1:46
